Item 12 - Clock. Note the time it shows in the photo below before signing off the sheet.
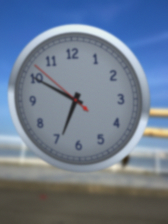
6:49:52
